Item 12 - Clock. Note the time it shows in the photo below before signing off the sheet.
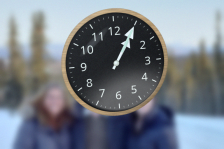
1:05
